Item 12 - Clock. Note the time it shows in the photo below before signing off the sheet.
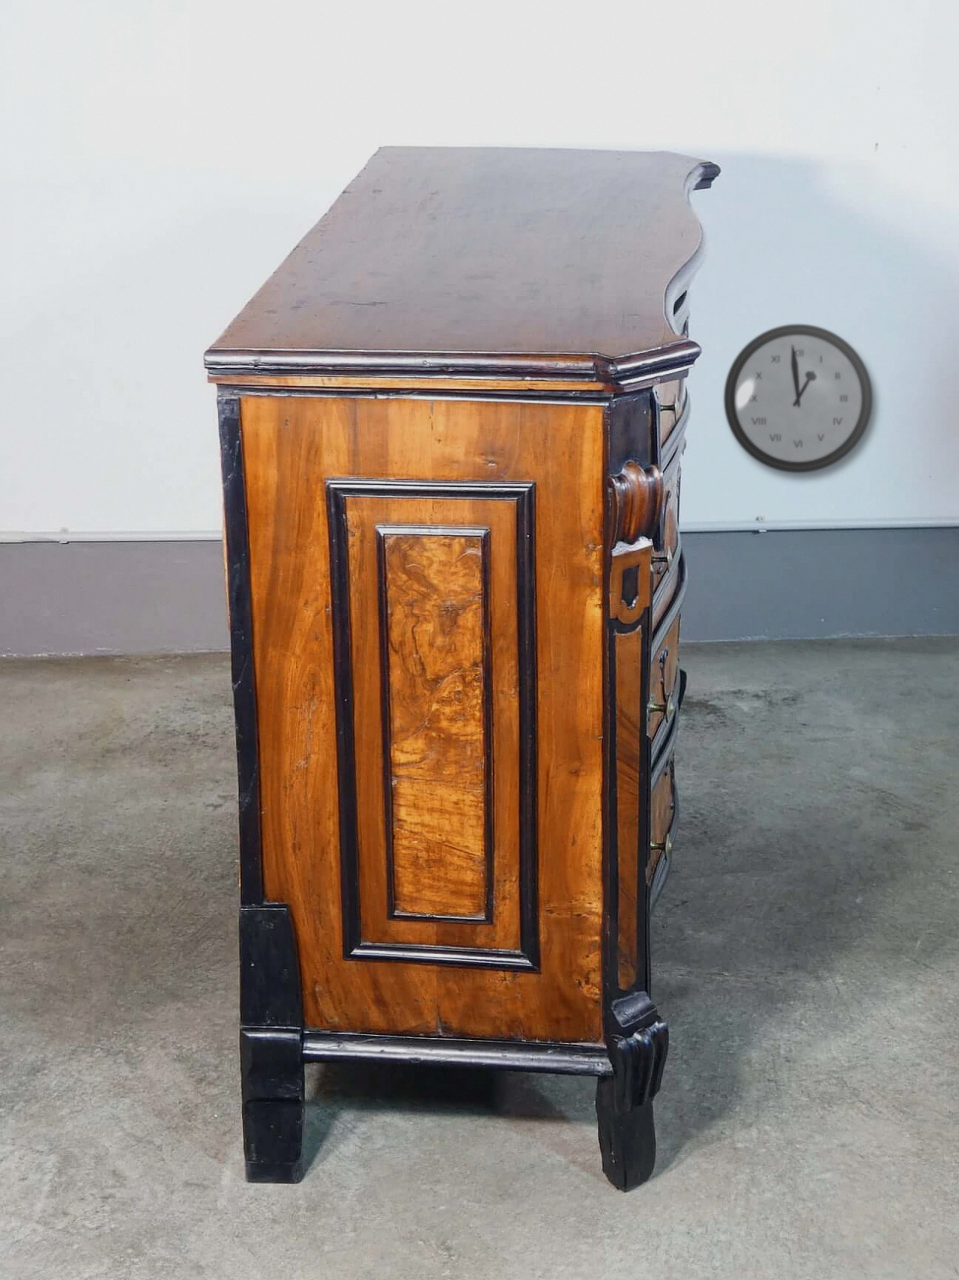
12:59
